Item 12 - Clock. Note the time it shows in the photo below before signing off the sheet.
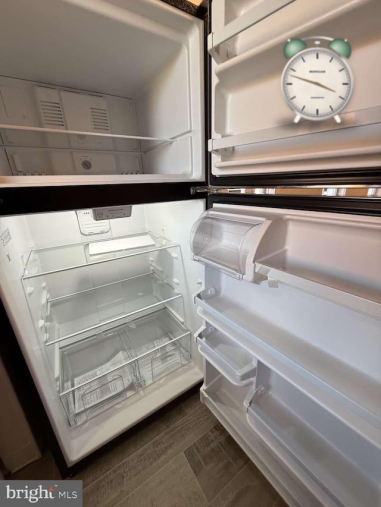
3:48
